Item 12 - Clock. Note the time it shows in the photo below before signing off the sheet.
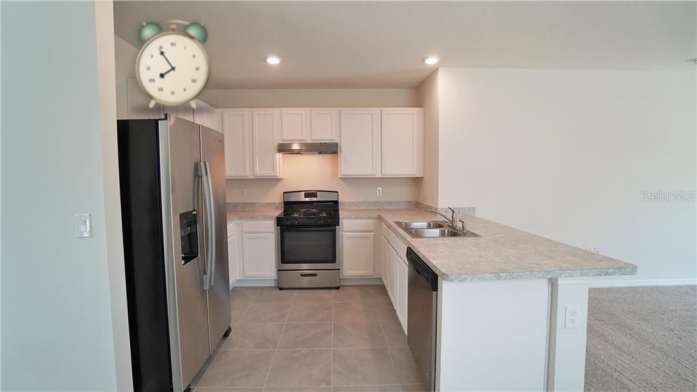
7:54
